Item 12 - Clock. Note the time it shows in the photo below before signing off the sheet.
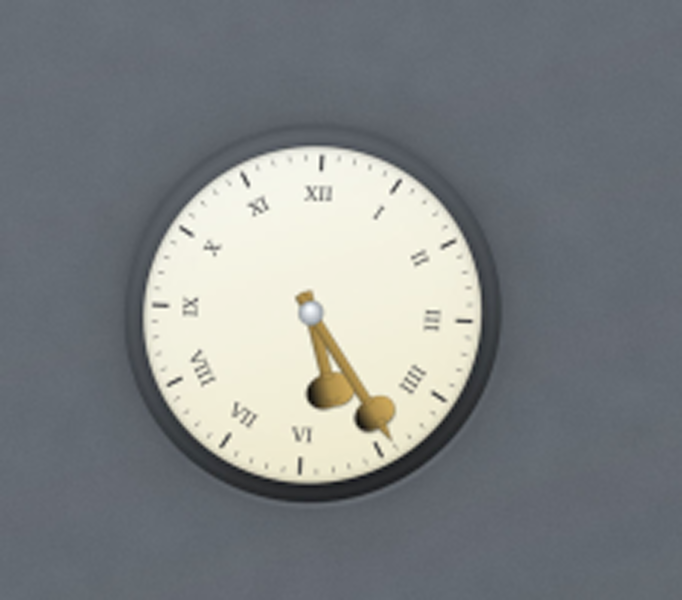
5:24
